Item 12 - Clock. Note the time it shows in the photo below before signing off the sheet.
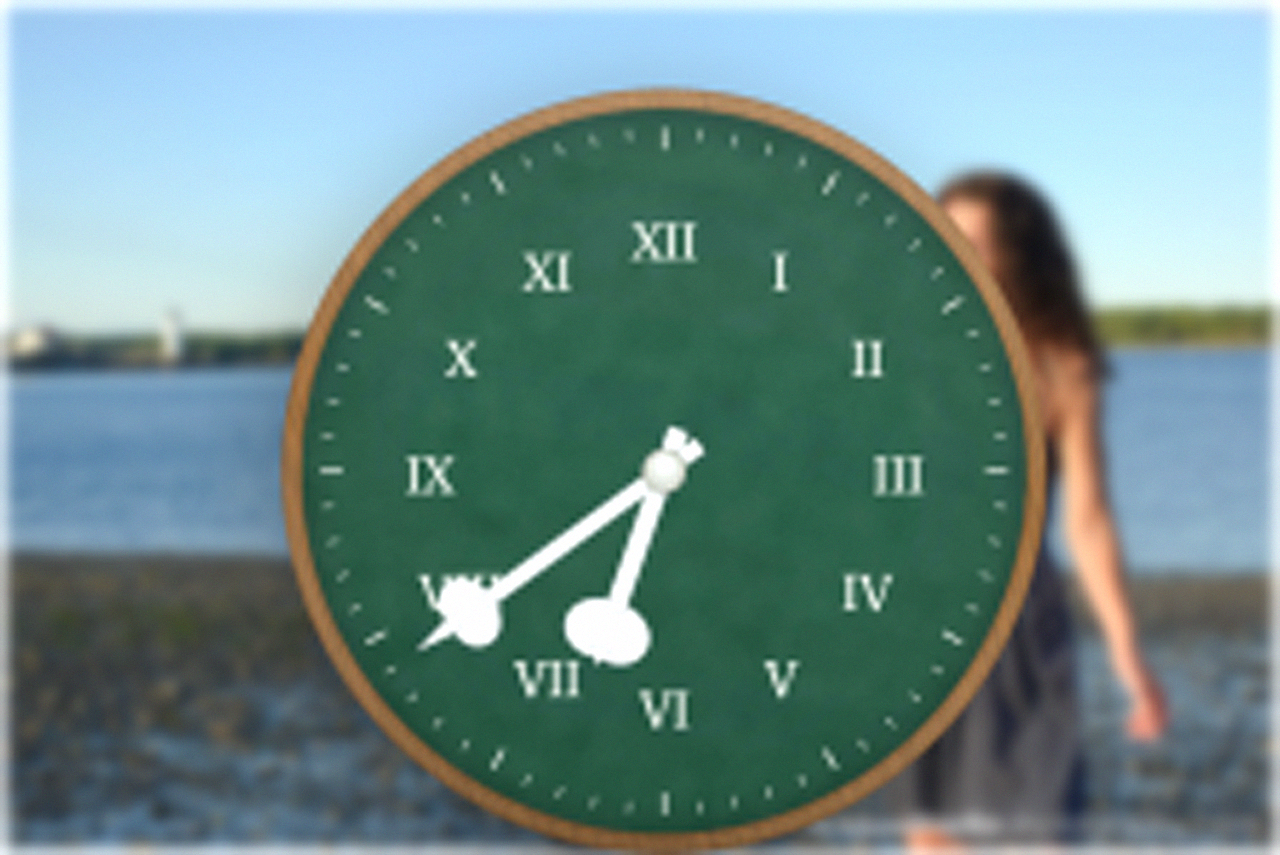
6:39
